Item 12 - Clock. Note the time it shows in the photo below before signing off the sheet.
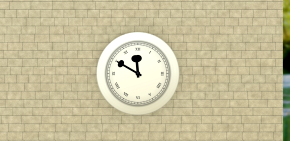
11:50
